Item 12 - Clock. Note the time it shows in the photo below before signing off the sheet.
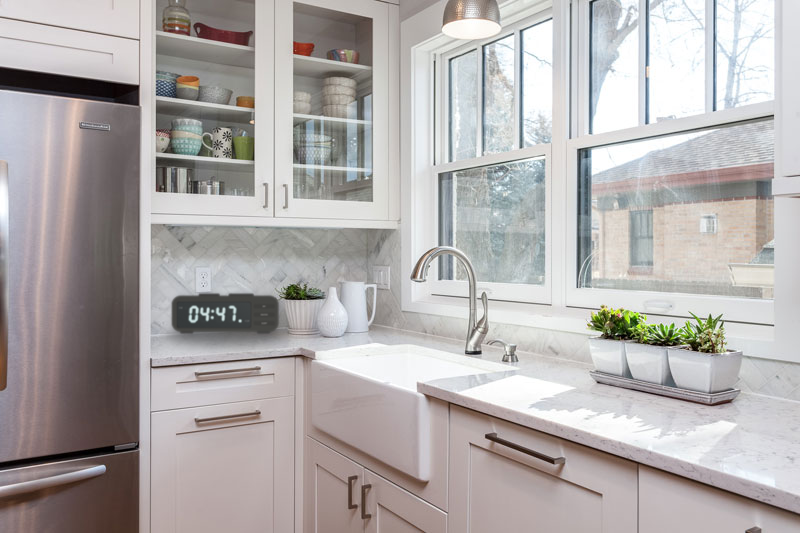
4:47
